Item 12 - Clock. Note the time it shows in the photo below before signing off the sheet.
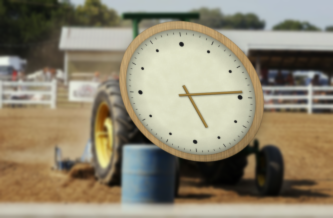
5:14
